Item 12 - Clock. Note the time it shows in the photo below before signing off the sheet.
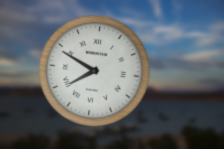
7:49
